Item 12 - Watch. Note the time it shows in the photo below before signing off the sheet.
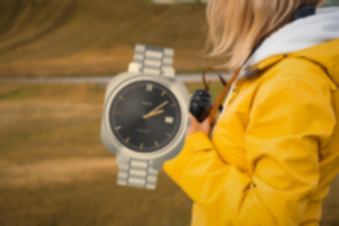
2:08
